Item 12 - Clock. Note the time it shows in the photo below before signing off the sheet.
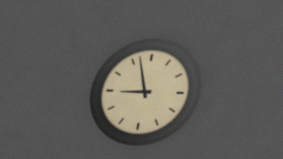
8:57
